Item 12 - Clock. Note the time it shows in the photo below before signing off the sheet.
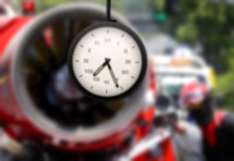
7:26
